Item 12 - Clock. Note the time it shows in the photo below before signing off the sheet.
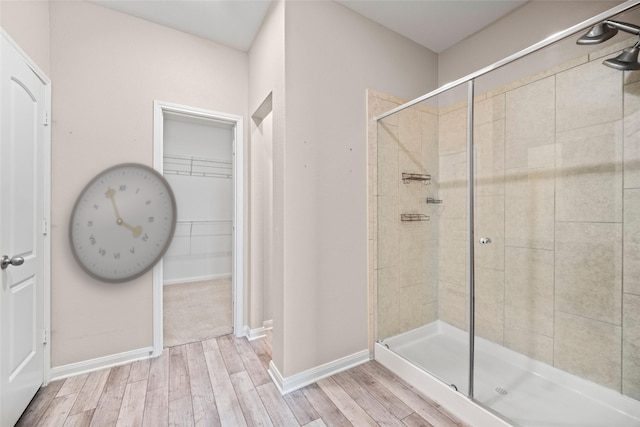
3:56
